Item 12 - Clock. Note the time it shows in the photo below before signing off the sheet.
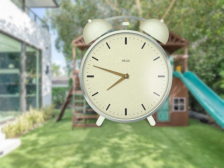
7:48
